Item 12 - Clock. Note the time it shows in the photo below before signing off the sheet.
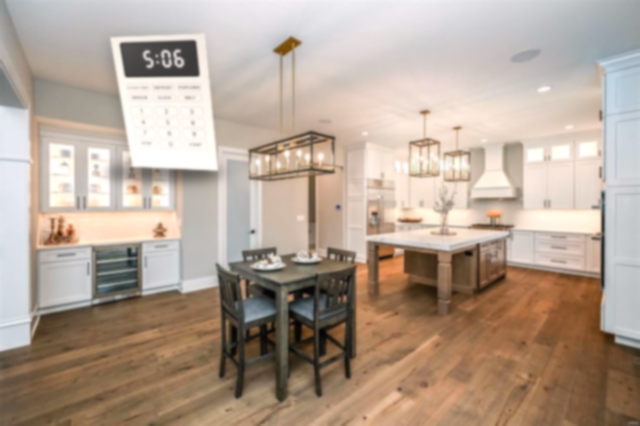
5:06
